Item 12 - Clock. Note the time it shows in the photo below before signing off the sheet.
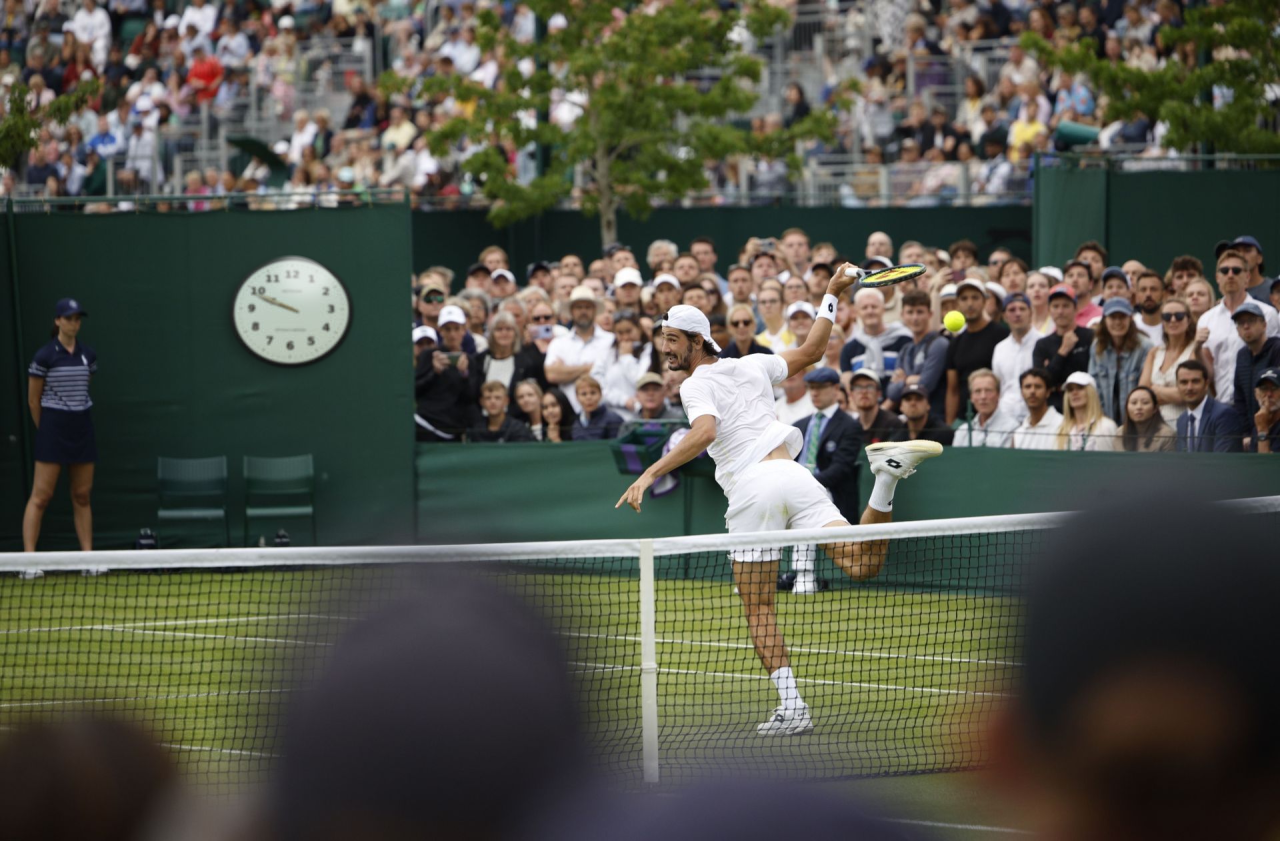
9:49
